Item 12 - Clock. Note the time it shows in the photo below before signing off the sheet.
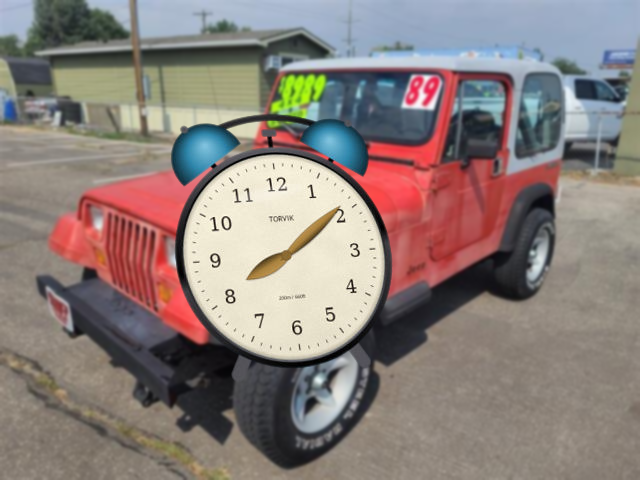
8:09
